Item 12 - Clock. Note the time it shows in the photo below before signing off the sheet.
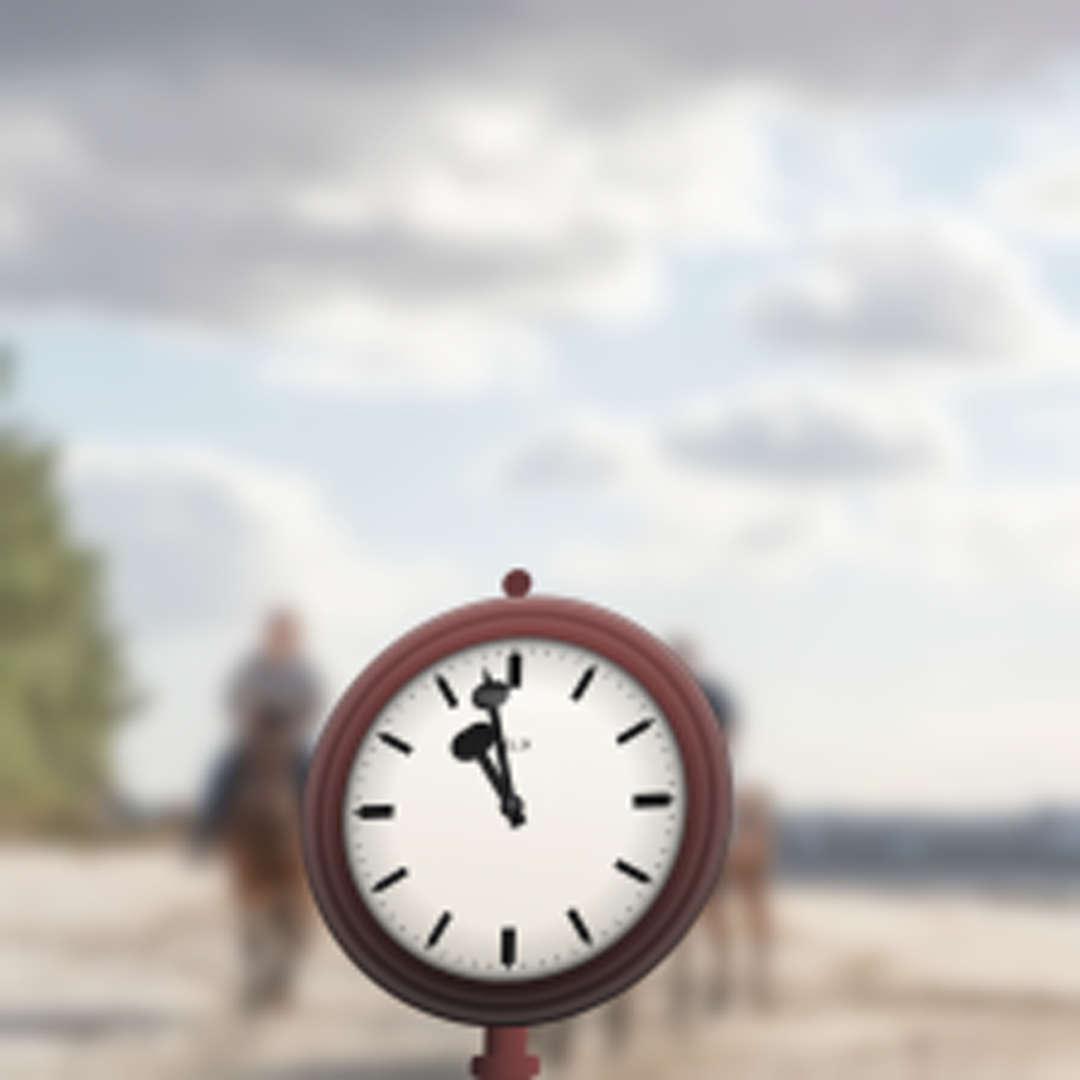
10:58
